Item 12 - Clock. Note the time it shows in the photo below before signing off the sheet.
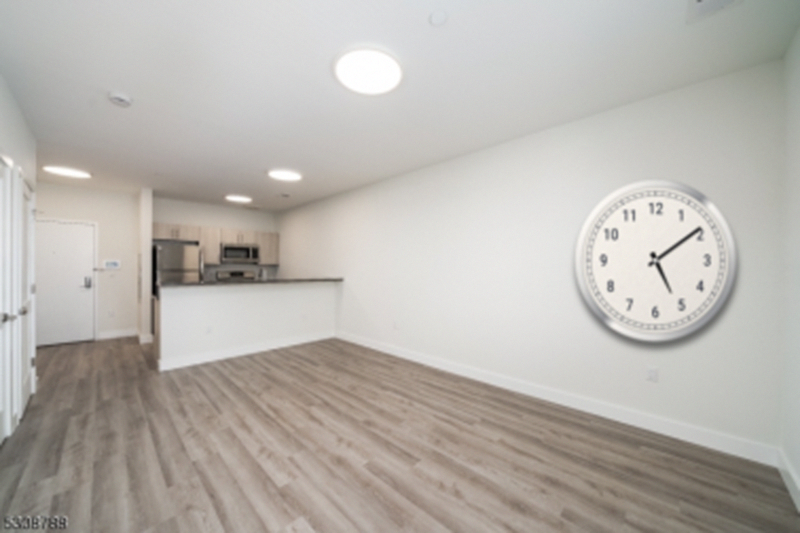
5:09
